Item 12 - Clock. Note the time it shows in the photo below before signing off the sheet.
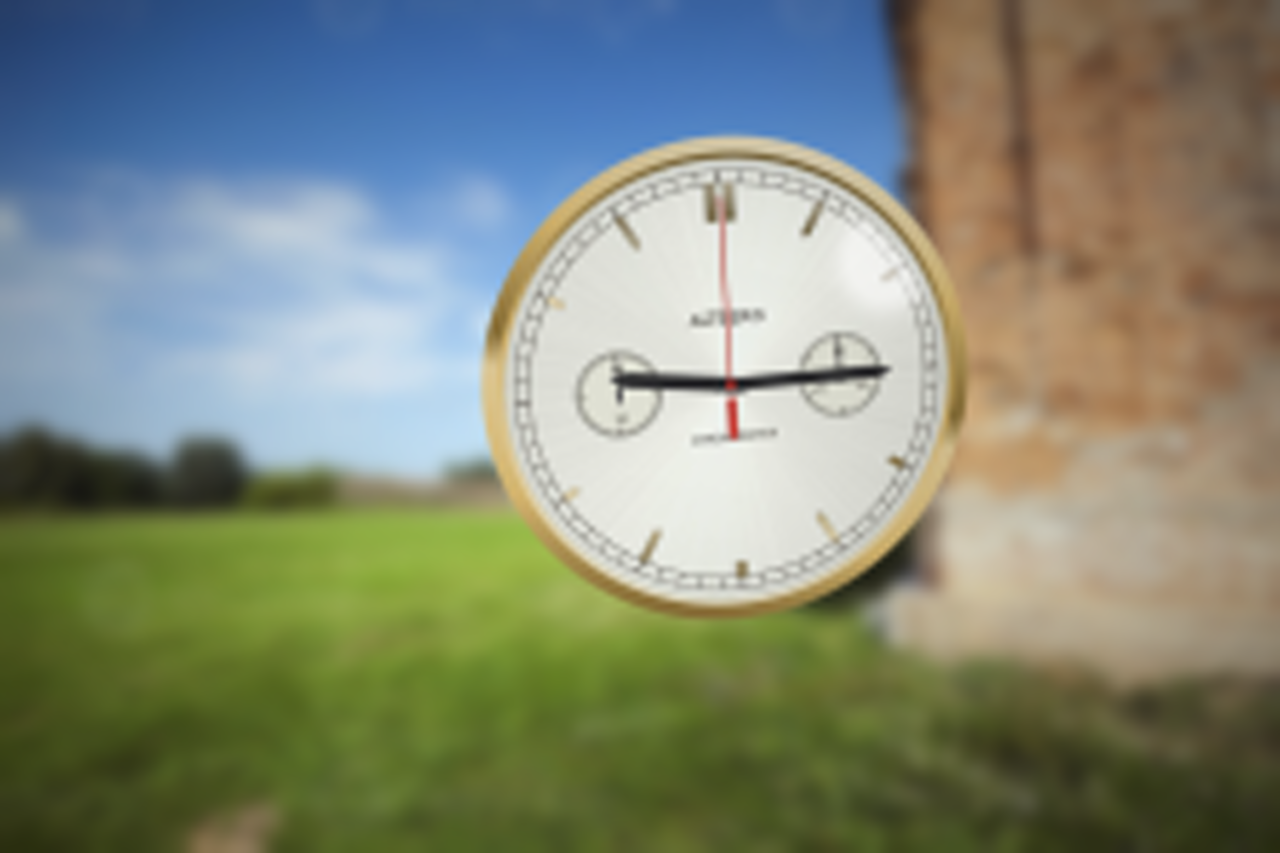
9:15
